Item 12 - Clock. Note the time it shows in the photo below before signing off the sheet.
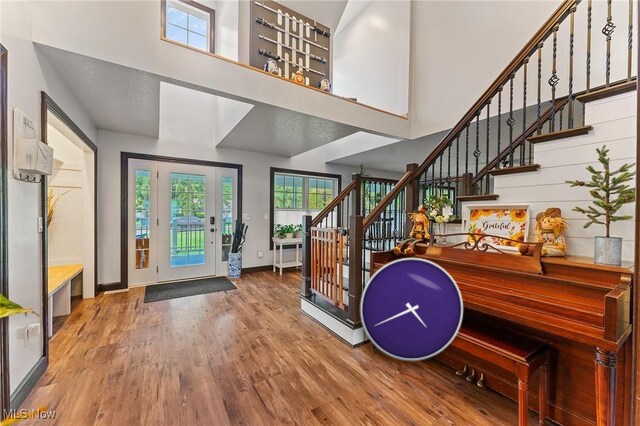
4:41
